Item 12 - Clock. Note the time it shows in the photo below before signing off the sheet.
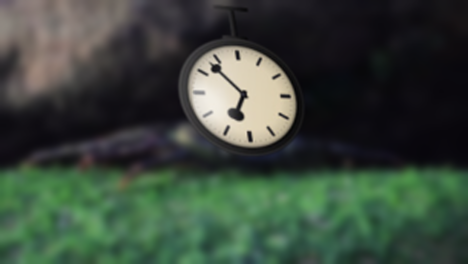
6:53
